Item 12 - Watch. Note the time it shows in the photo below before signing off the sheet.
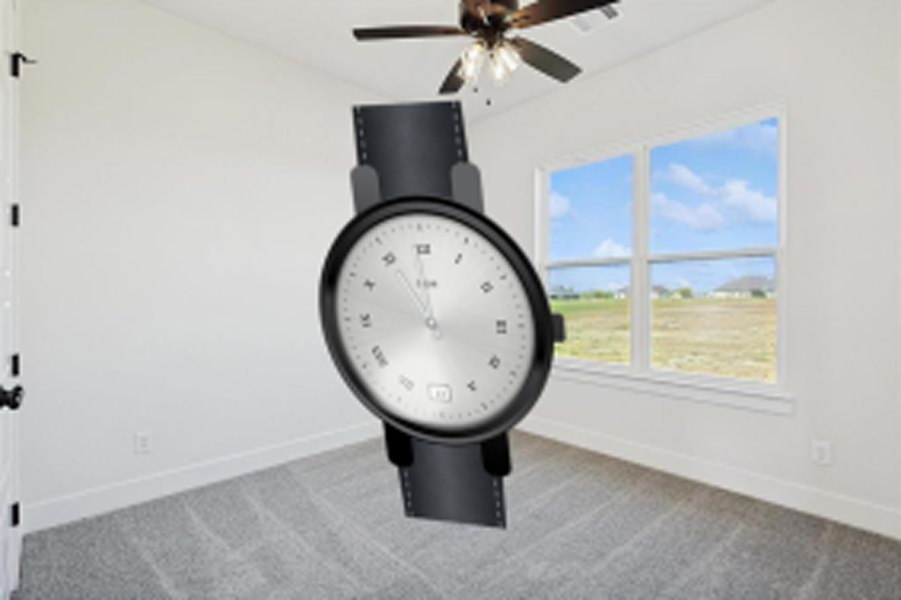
10:59
